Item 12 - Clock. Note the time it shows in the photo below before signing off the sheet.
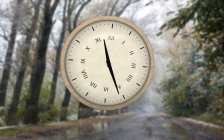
11:26
